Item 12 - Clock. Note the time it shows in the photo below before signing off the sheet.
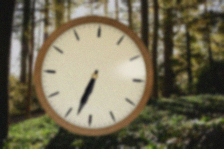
6:33
